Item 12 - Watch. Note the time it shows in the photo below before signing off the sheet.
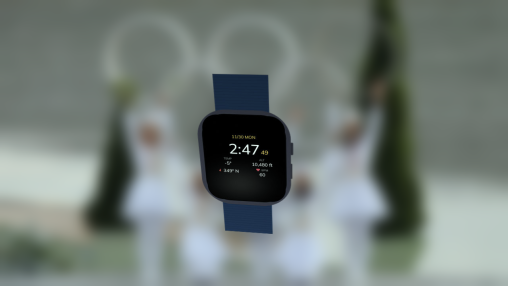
2:47
